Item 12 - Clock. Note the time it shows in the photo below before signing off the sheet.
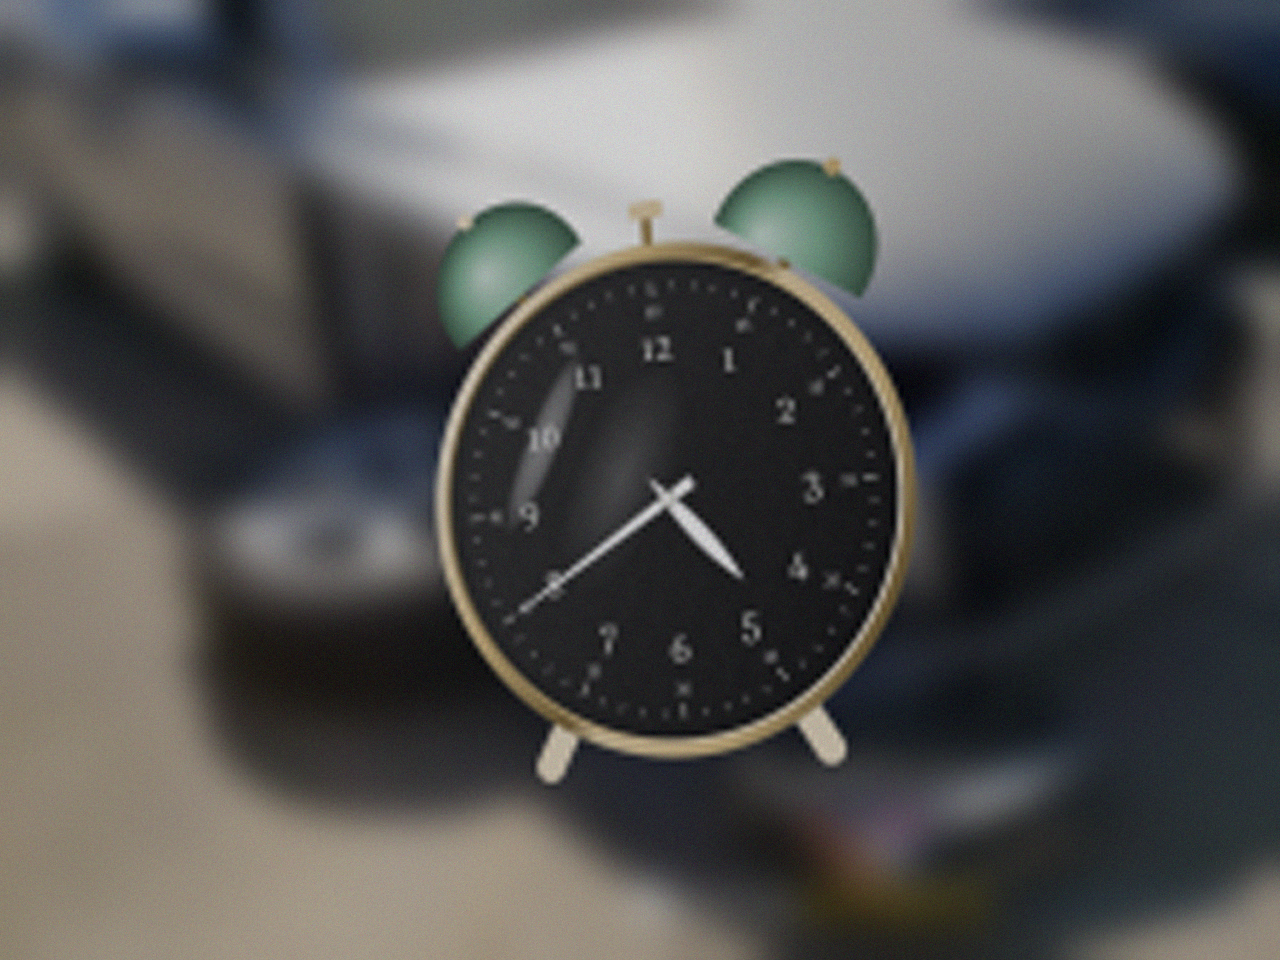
4:40
